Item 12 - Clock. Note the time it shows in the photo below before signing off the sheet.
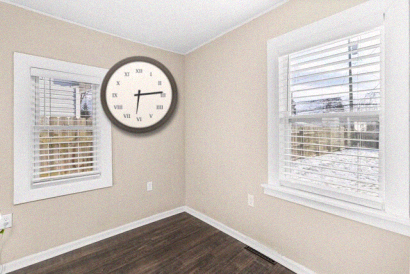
6:14
